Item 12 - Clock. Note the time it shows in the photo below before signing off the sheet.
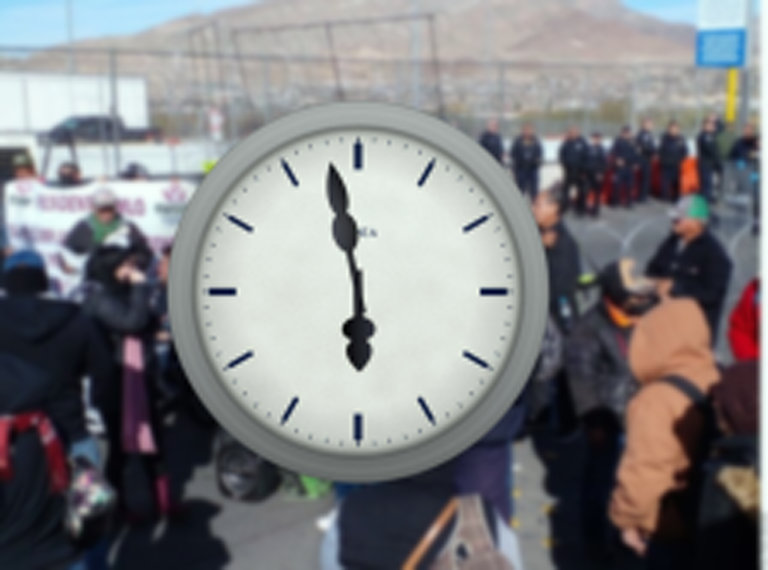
5:58
